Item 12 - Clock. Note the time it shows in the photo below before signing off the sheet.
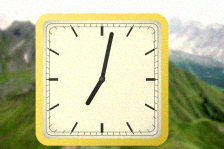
7:02
